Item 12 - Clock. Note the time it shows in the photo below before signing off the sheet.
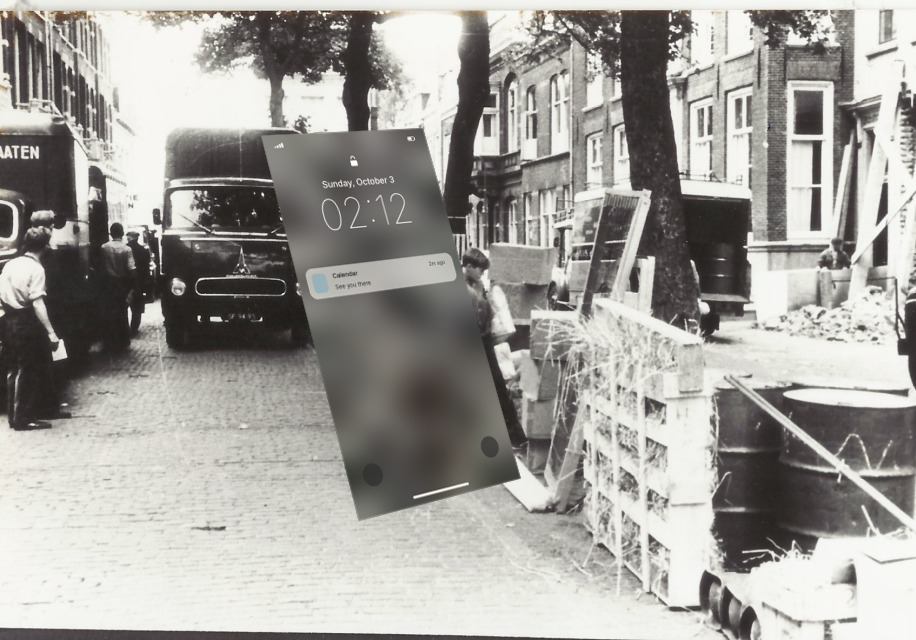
2:12
